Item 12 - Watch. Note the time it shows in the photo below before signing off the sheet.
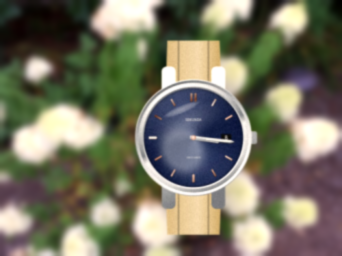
3:16
